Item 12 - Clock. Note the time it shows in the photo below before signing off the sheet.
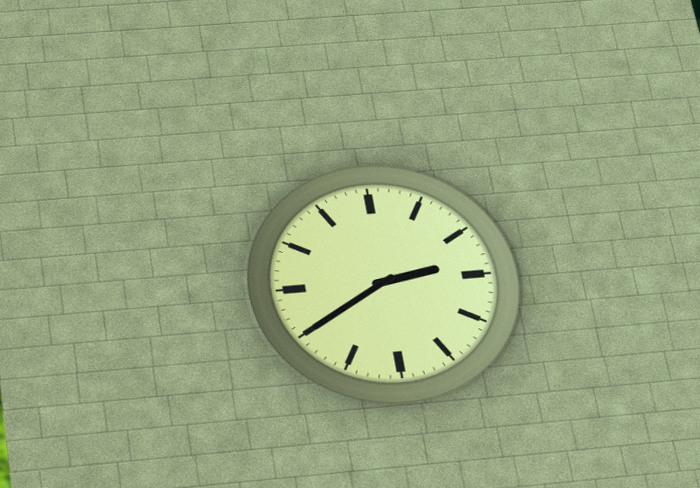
2:40
